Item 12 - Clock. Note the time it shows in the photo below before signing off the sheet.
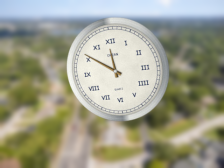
11:51
